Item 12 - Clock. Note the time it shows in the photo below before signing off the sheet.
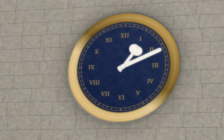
1:11
